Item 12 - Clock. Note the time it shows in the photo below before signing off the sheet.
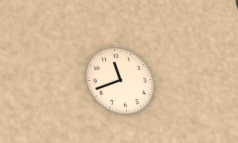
11:42
